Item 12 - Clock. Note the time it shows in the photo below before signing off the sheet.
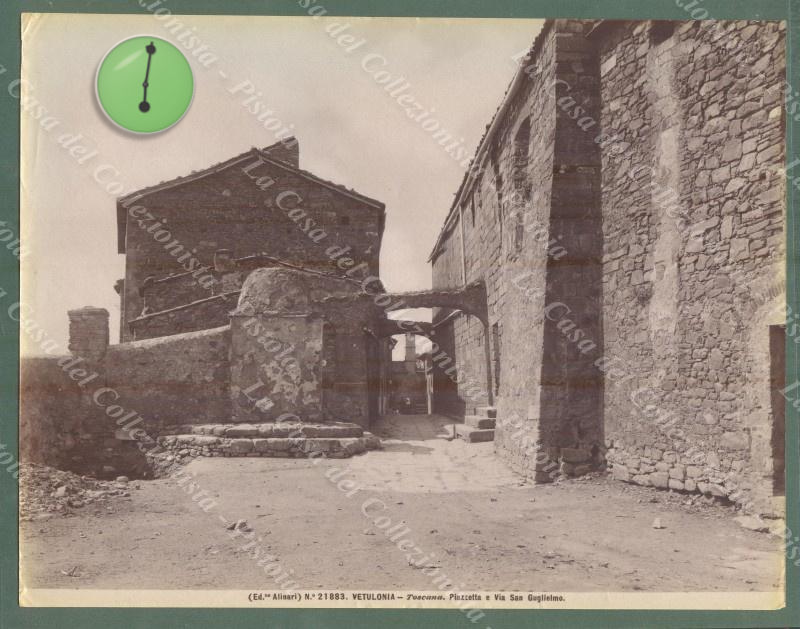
6:01
